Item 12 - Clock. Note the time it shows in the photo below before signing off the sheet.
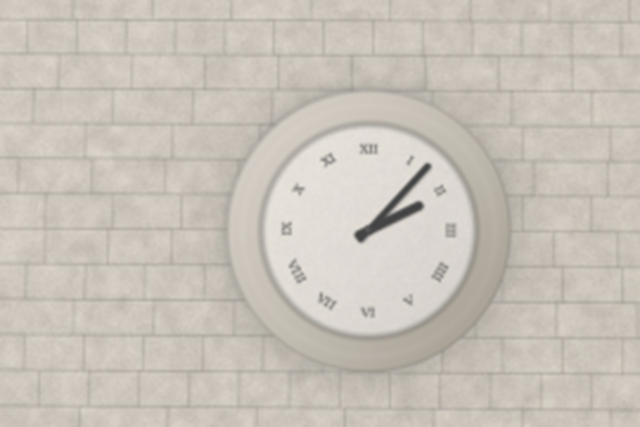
2:07
